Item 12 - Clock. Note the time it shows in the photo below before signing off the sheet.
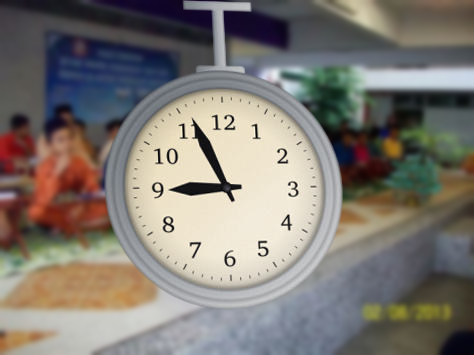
8:56
